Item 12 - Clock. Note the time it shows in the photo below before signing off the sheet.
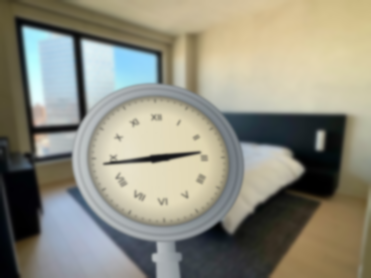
2:44
